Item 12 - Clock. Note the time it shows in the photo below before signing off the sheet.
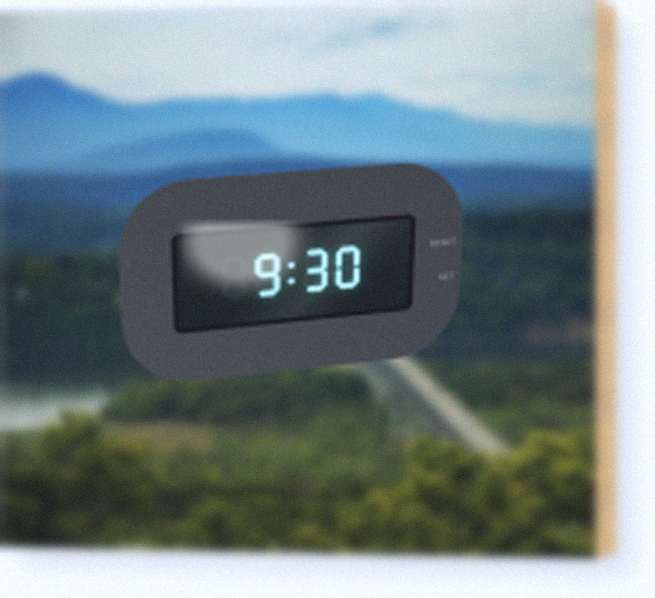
9:30
